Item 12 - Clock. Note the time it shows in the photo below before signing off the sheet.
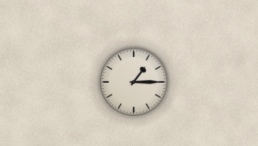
1:15
